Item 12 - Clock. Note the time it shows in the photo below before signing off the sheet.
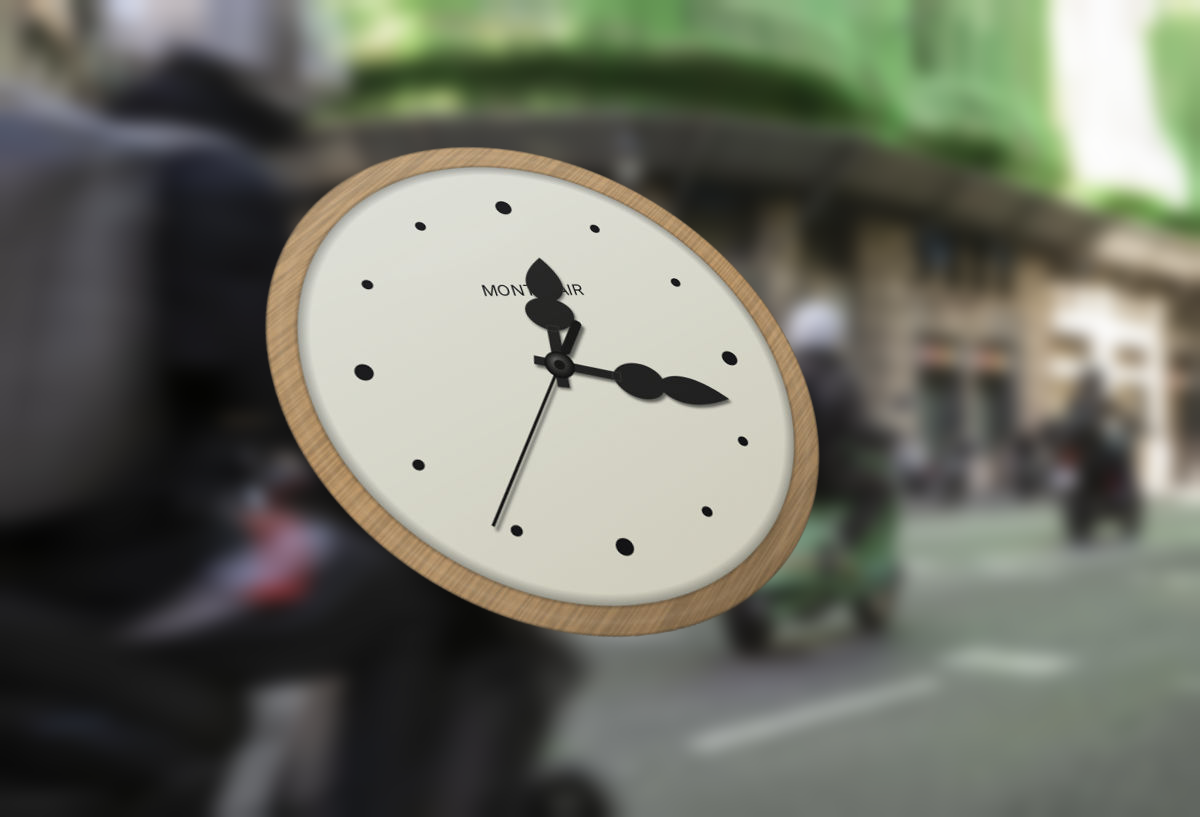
12:17:36
